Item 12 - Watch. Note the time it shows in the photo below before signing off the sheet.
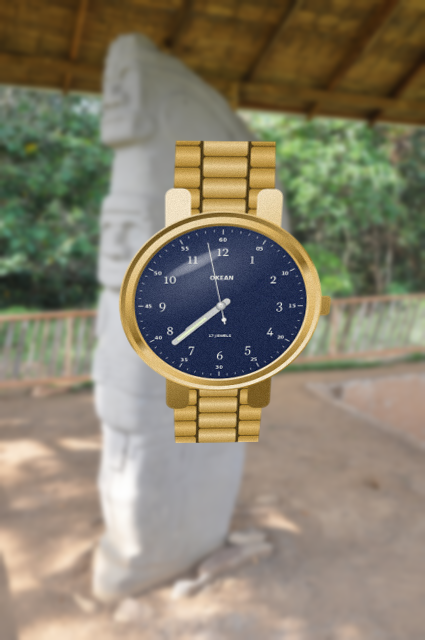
7:37:58
